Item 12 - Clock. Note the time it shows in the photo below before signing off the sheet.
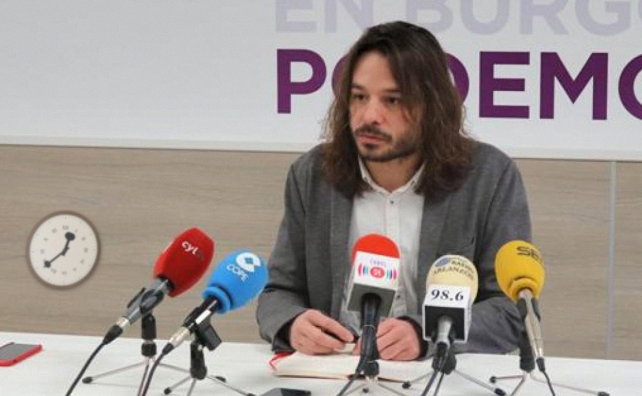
12:39
